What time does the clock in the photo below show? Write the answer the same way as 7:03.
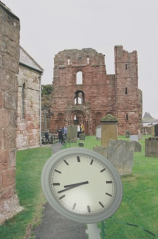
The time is 8:42
